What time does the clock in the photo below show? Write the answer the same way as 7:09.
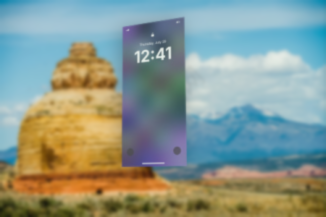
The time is 12:41
